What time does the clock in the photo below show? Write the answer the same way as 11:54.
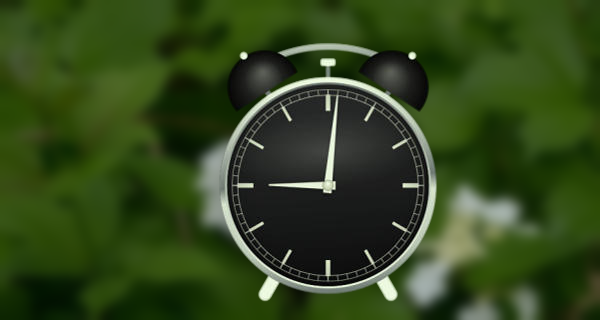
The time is 9:01
